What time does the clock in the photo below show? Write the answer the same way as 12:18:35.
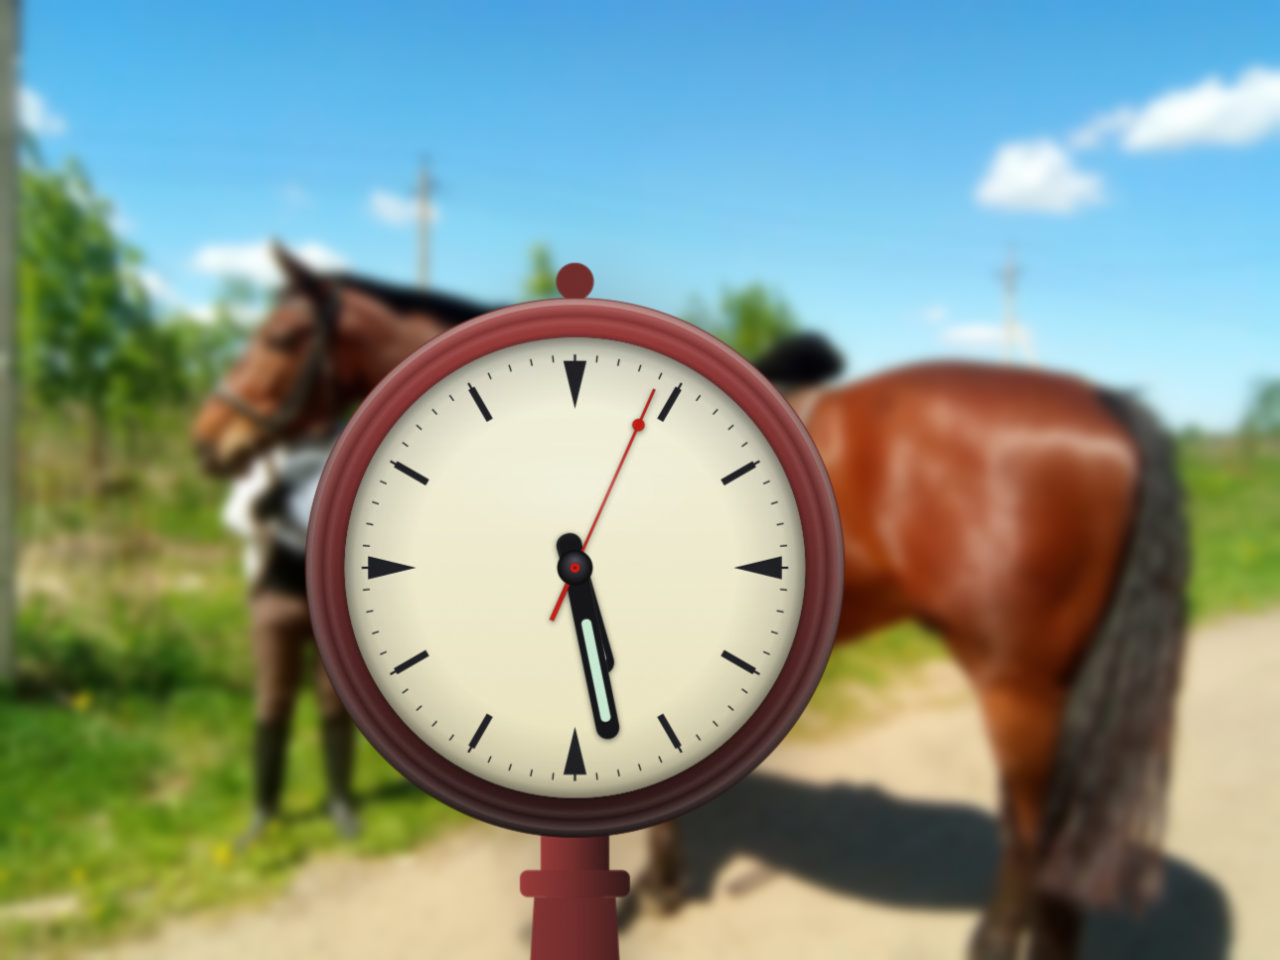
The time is 5:28:04
